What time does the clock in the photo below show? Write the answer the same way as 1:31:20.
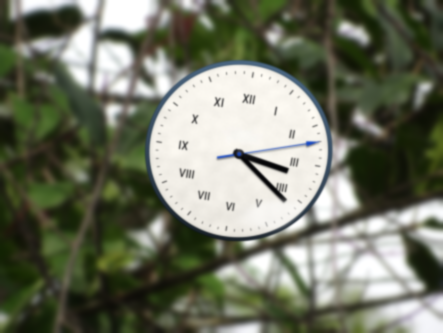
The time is 3:21:12
